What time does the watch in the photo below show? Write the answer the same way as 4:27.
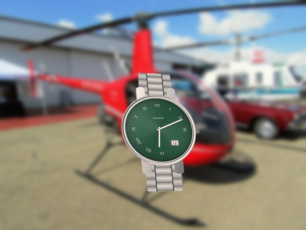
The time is 6:11
